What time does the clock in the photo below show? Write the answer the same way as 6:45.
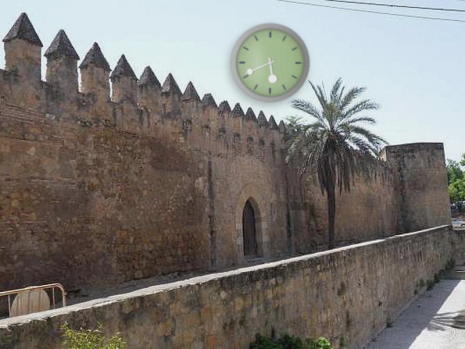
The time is 5:41
